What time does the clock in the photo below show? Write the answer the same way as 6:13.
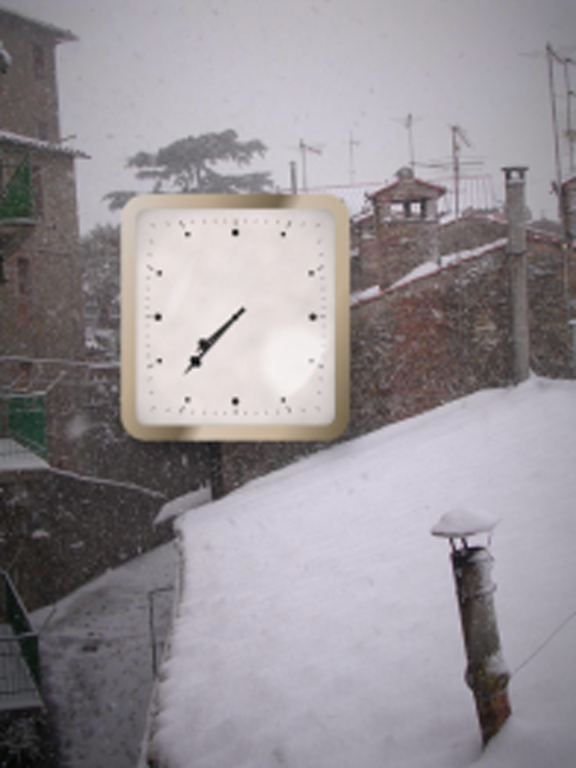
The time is 7:37
